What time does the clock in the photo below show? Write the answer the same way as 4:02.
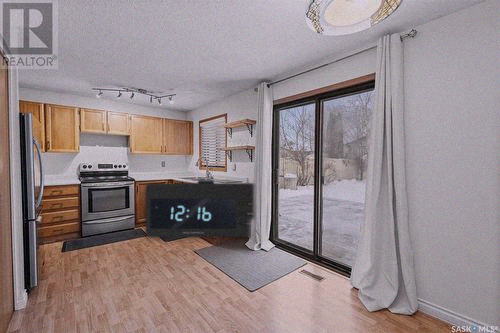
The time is 12:16
